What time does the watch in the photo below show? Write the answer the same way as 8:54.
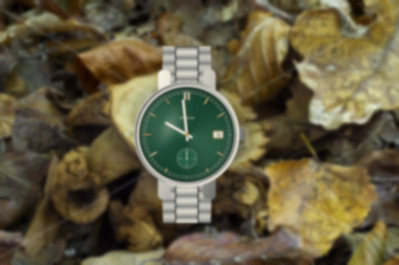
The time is 9:59
